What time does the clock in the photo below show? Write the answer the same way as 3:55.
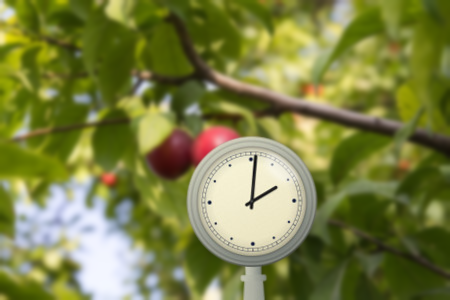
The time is 2:01
